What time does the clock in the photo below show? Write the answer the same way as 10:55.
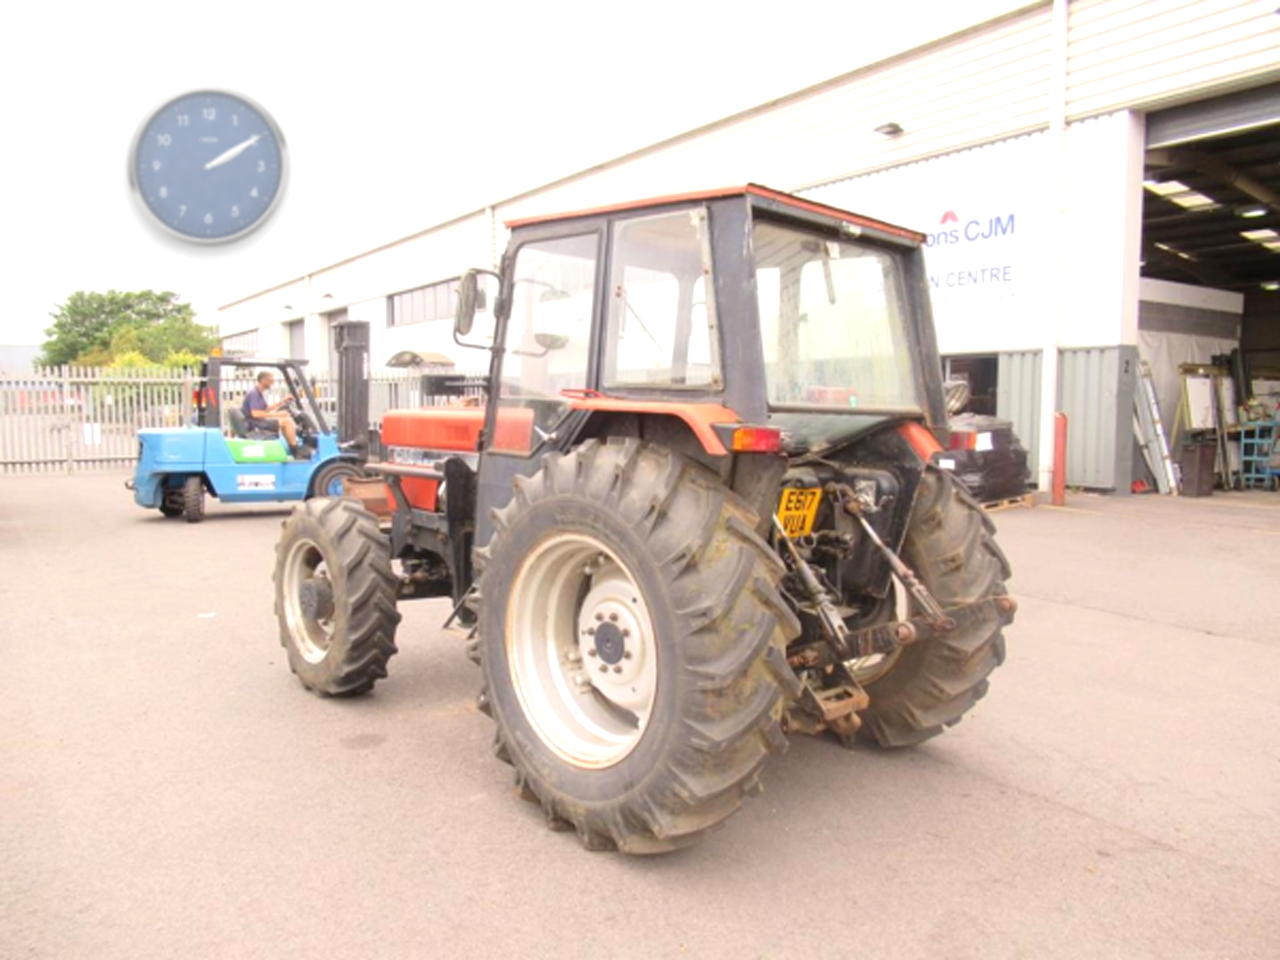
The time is 2:10
